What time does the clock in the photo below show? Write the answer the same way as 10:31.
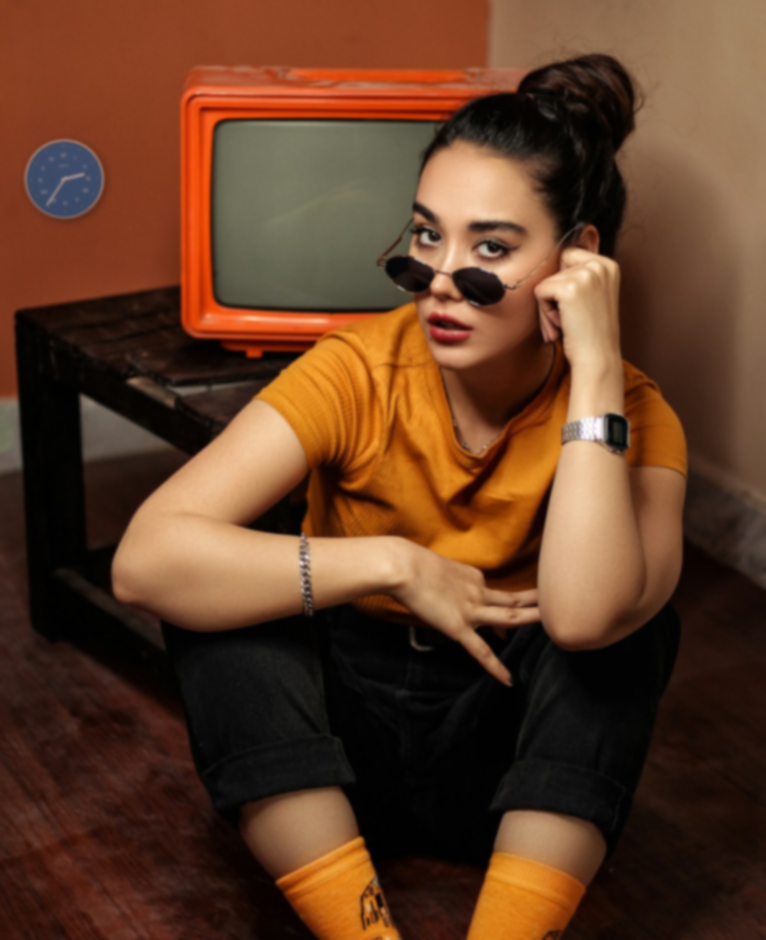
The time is 2:36
